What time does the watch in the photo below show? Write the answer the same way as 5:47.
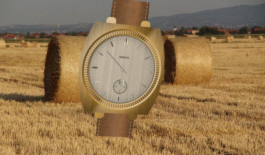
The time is 5:52
